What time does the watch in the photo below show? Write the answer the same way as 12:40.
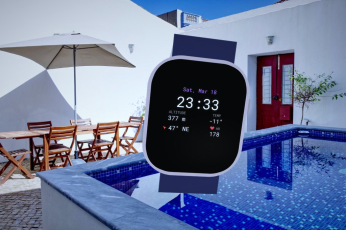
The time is 23:33
